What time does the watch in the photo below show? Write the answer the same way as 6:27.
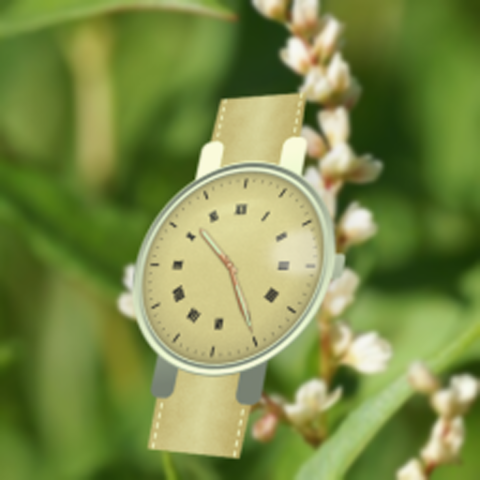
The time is 10:25
